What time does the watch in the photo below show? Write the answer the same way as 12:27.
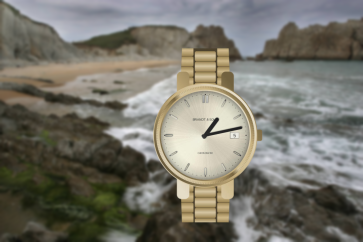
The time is 1:13
